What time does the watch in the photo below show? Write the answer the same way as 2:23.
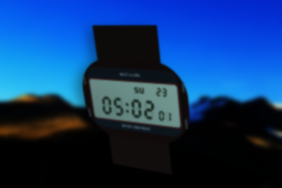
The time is 5:02
